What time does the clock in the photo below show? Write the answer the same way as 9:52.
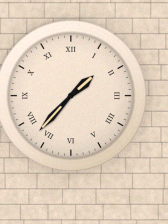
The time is 1:37
